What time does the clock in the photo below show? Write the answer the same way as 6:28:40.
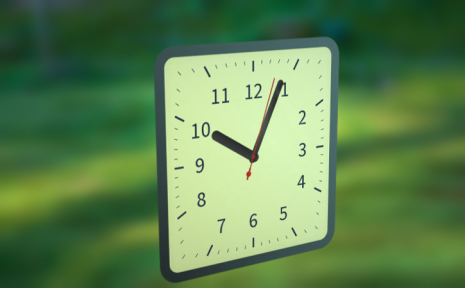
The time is 10:04:03
